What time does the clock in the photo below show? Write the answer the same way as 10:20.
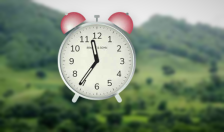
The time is 11:36
